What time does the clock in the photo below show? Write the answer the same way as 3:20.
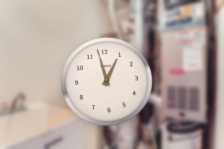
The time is 12:58
